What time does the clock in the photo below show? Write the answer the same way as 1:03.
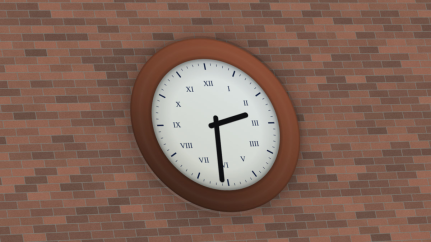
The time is 2:31
